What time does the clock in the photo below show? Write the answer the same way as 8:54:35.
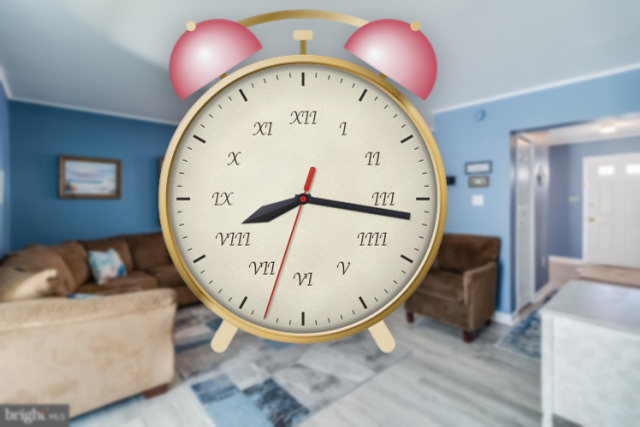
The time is 8:16:33
